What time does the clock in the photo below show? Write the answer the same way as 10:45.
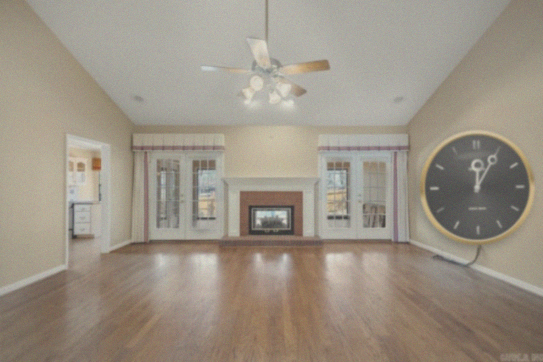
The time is 12:05
